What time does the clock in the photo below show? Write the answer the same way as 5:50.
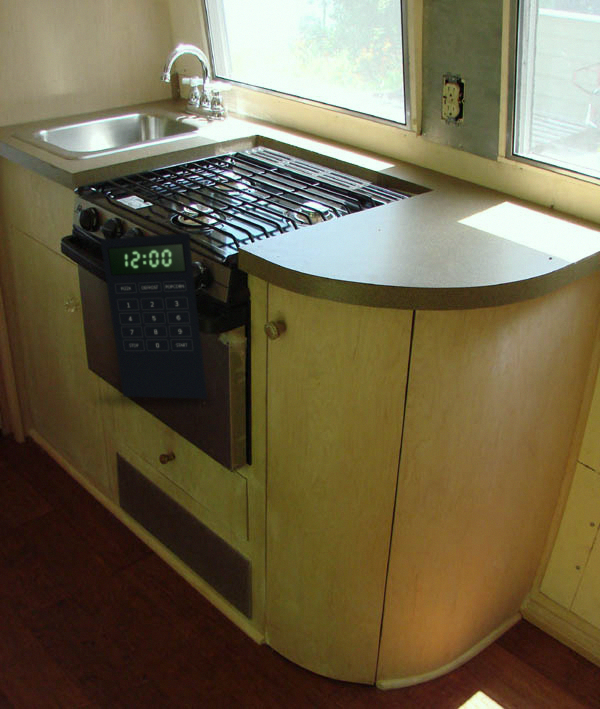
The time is 12:00
